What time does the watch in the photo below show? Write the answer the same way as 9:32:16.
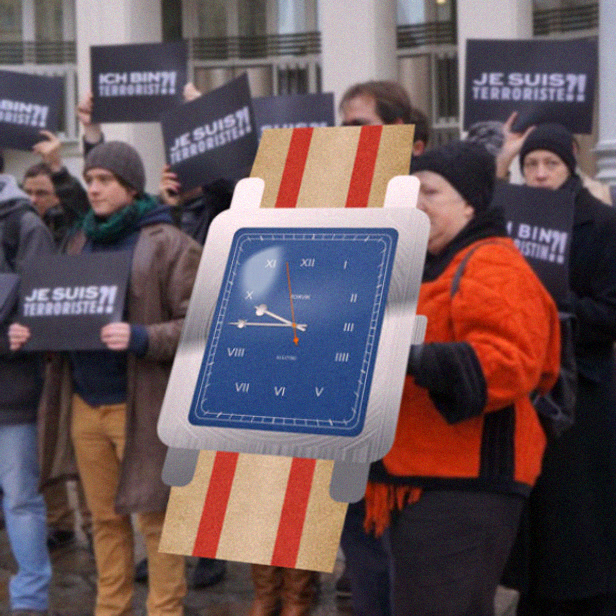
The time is 9:44:57
